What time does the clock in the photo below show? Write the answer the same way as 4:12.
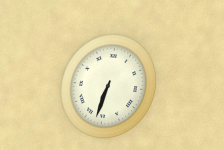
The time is 6:32
